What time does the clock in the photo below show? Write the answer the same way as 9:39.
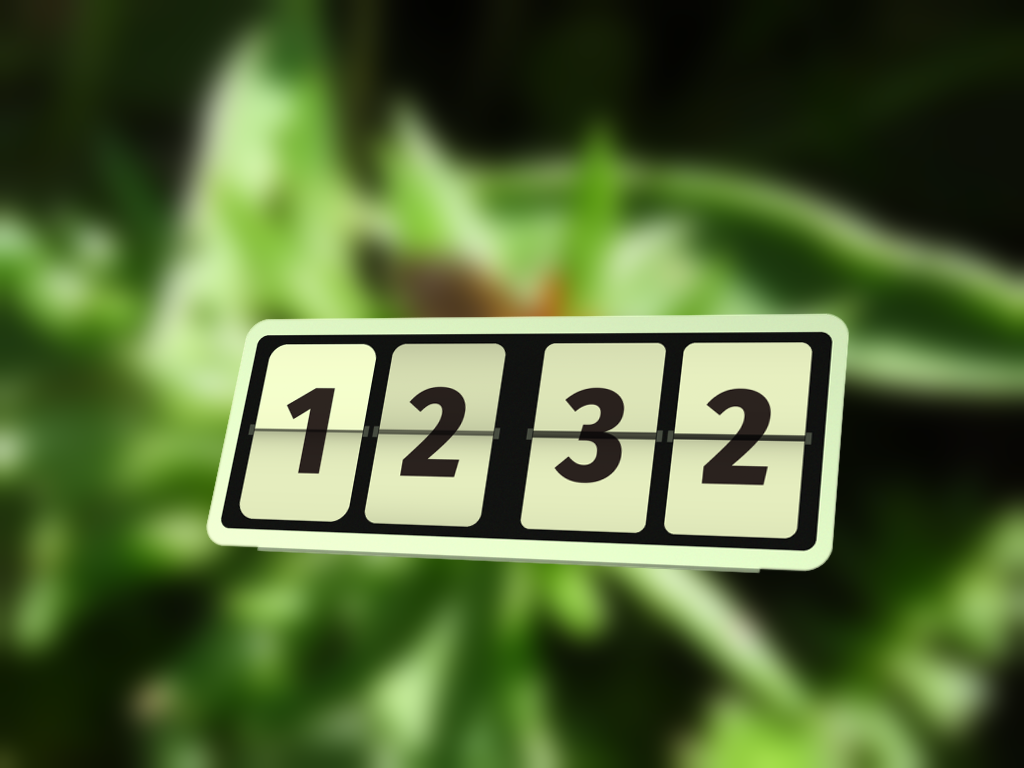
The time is 12:32
